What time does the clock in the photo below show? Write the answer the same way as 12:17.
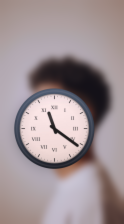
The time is 11:21
